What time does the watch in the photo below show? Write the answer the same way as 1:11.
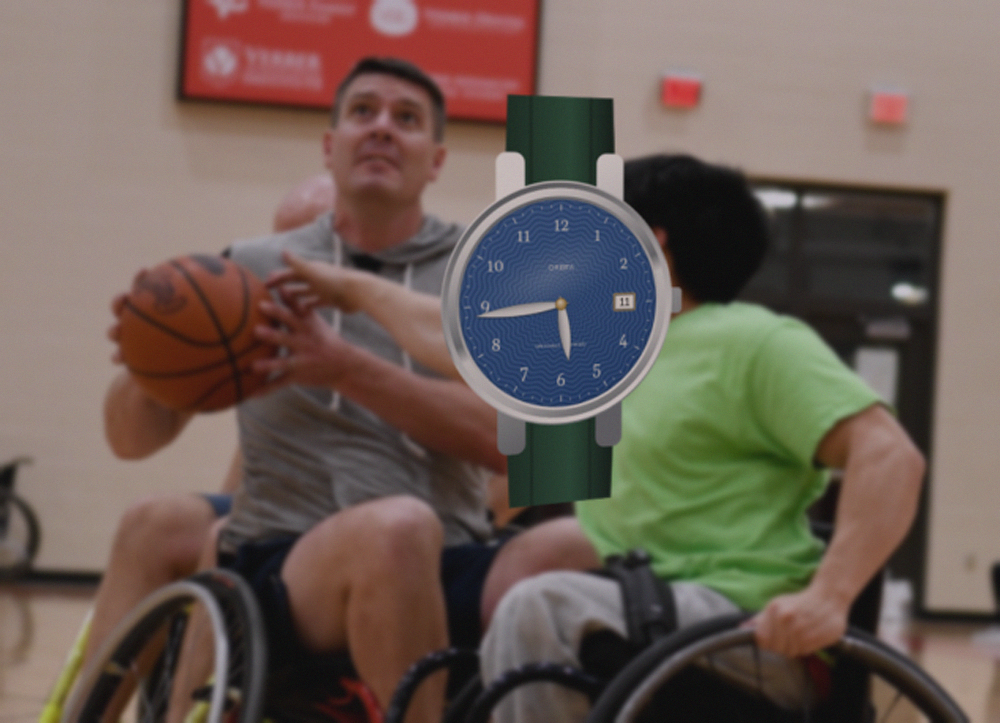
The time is 5:44
